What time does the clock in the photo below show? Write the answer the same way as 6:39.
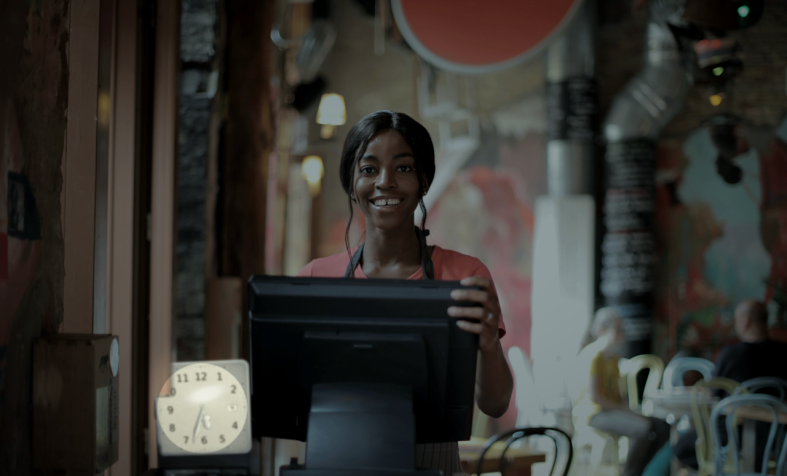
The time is 5:33
